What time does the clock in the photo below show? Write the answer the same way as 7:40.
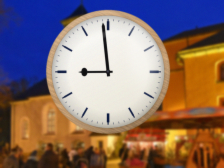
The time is 8:59
